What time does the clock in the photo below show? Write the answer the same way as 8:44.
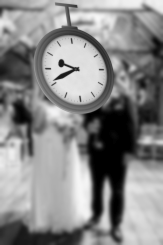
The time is 9:41
